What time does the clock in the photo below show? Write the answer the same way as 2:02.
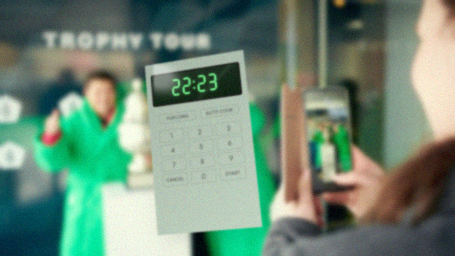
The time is 22:23
